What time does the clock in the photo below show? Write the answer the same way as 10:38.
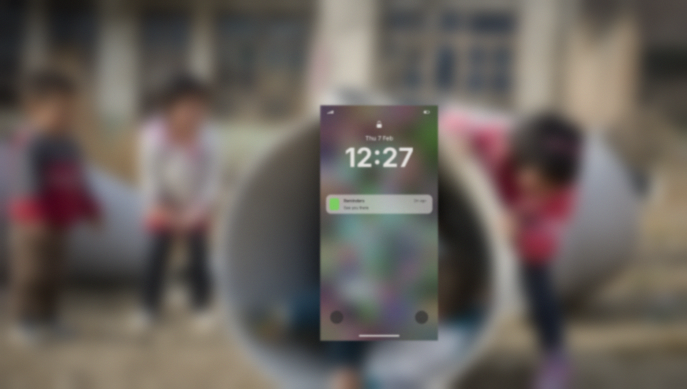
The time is 12:27
